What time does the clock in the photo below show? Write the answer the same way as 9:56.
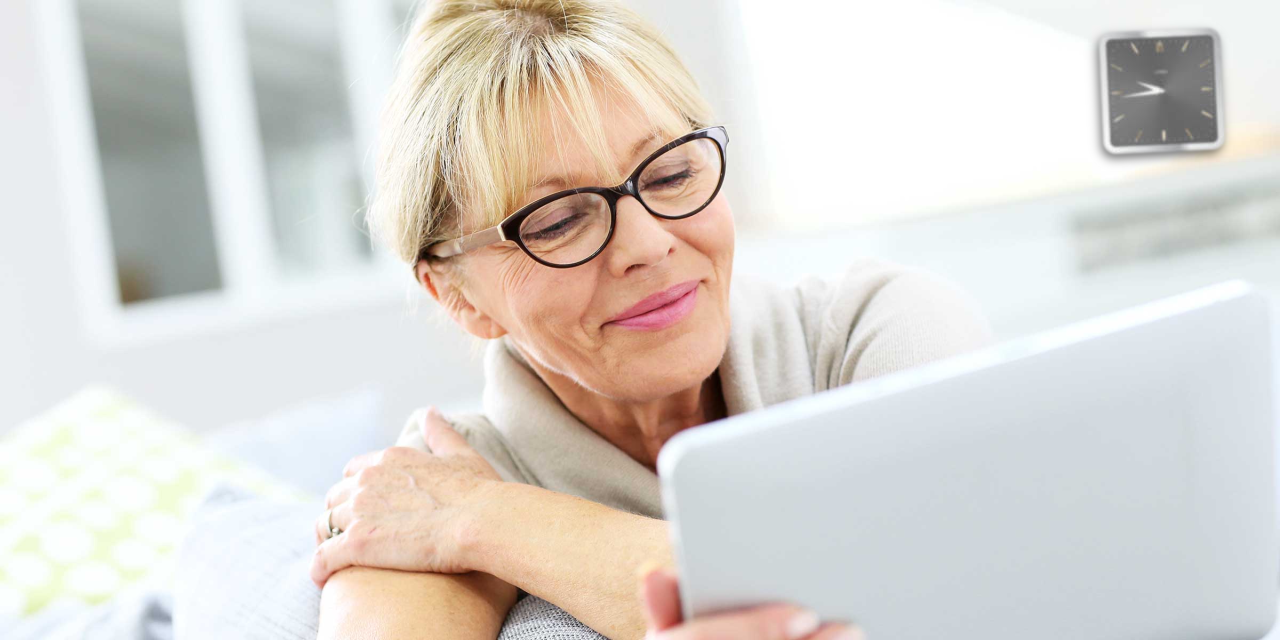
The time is 9:44
